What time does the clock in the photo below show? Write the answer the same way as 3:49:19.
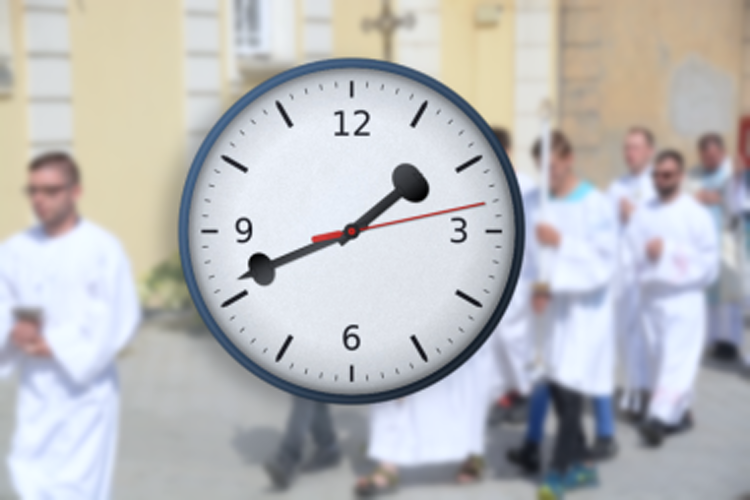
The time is 1:41:13
